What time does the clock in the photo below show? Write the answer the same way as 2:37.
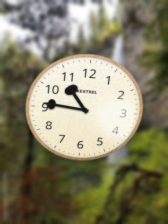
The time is 10:46
